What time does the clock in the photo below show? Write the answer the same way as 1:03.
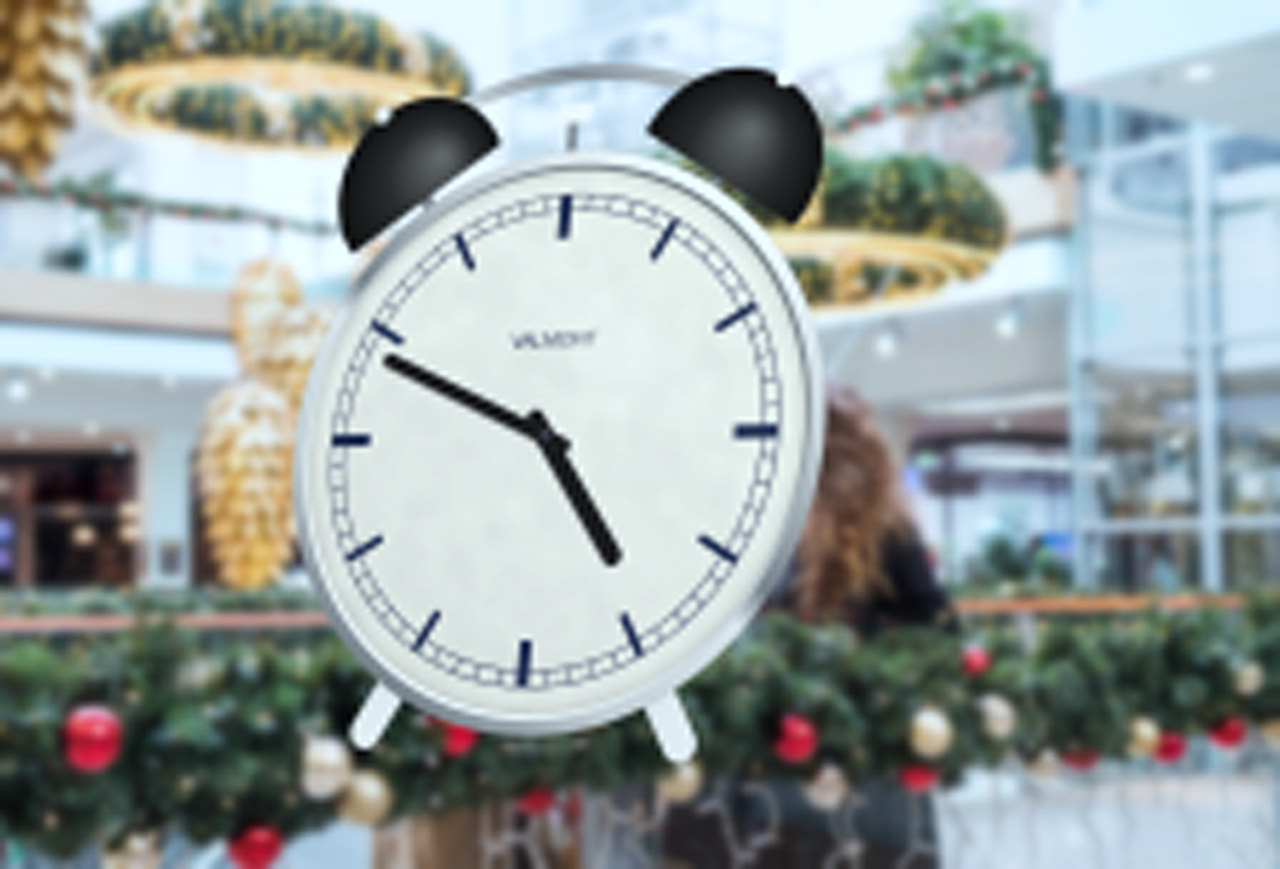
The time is 4:49
